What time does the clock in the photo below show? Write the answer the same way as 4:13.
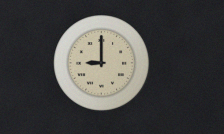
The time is 9:00
